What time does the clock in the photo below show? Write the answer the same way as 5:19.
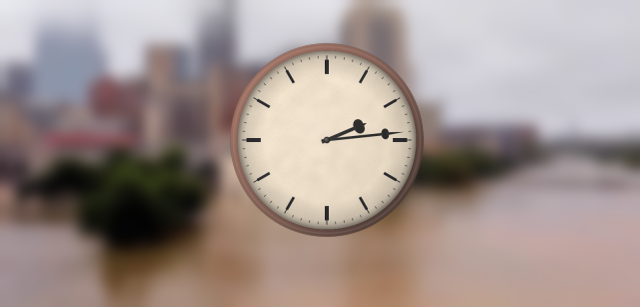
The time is 2:14
